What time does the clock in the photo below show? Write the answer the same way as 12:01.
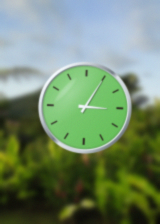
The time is 3:05
